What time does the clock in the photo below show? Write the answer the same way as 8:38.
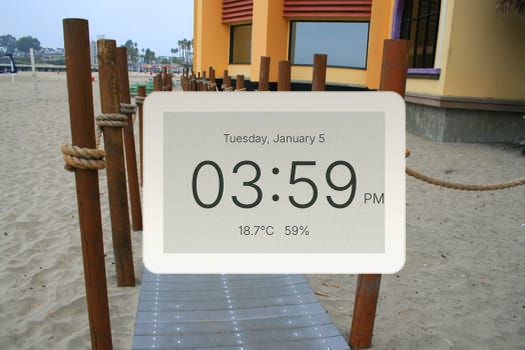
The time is 3:59
